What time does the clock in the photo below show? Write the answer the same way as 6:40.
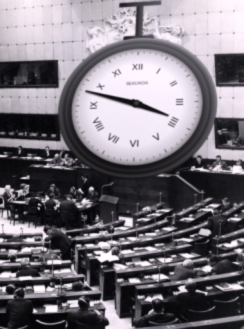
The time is 3:48
